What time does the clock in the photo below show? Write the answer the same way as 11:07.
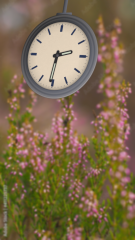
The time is 2:31
